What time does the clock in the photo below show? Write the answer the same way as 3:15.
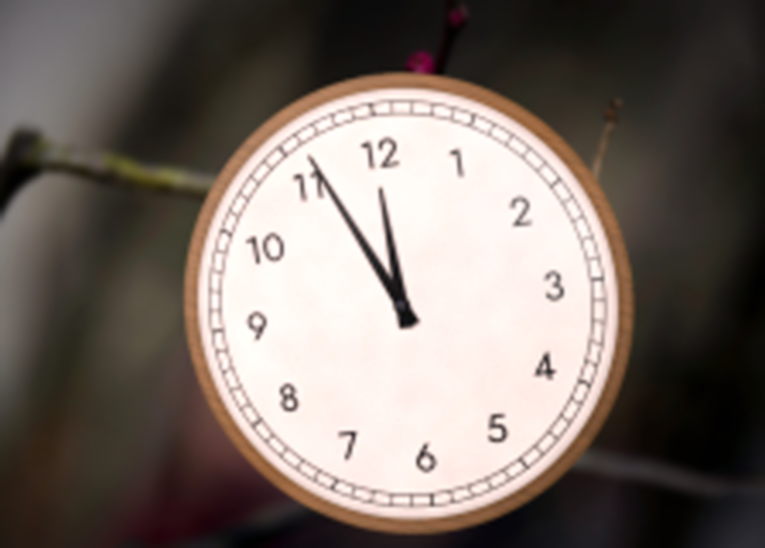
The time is 11:56
